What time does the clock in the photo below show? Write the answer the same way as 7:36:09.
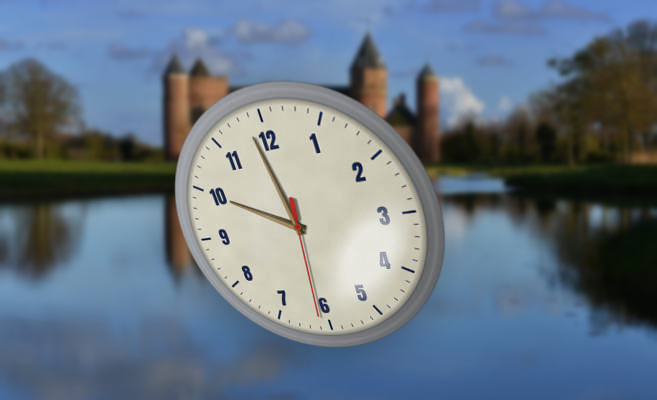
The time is 9:58:31
